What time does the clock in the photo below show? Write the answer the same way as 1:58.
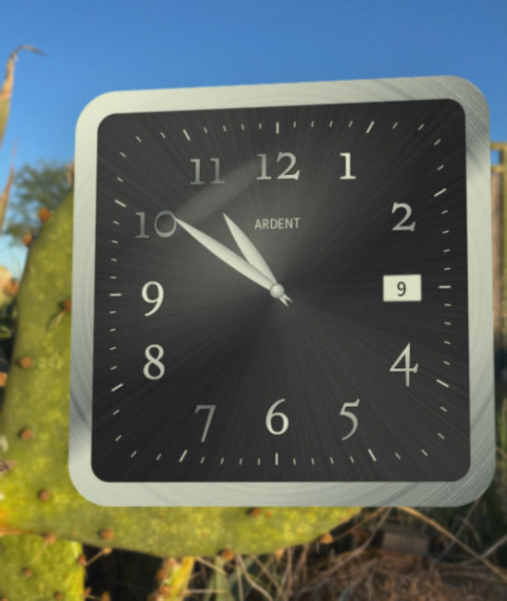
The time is 10:51
